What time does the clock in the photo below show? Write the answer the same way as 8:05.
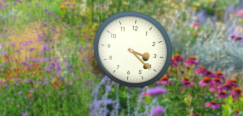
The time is 3:21
